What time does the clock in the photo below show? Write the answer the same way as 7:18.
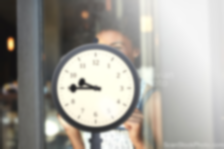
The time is 9:45
